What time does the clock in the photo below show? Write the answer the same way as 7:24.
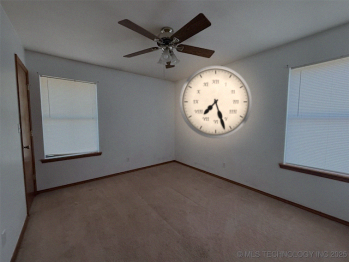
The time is 7:27
